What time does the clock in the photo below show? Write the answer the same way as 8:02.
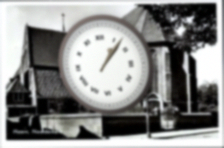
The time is 1:07
